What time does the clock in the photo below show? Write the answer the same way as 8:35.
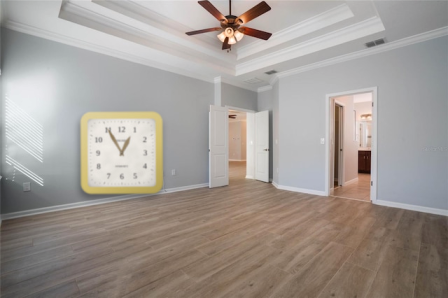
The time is 12:55
